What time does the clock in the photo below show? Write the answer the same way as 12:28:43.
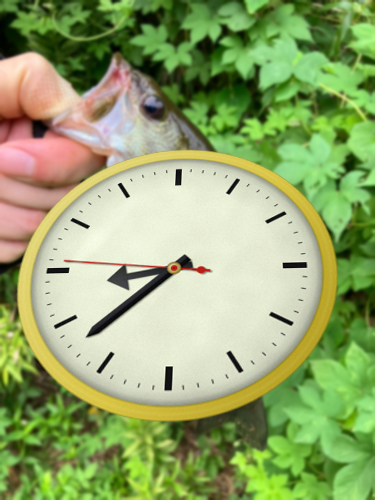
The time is 8:37:46
